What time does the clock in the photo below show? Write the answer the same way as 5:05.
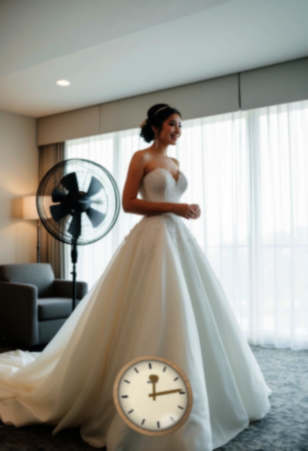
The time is 12:14
